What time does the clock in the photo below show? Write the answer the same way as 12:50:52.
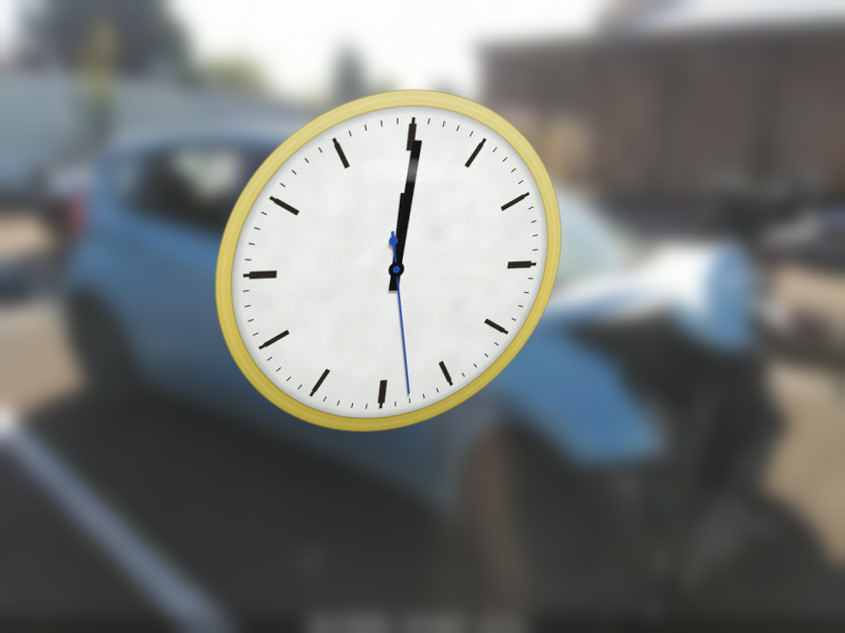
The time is 12:00:28
